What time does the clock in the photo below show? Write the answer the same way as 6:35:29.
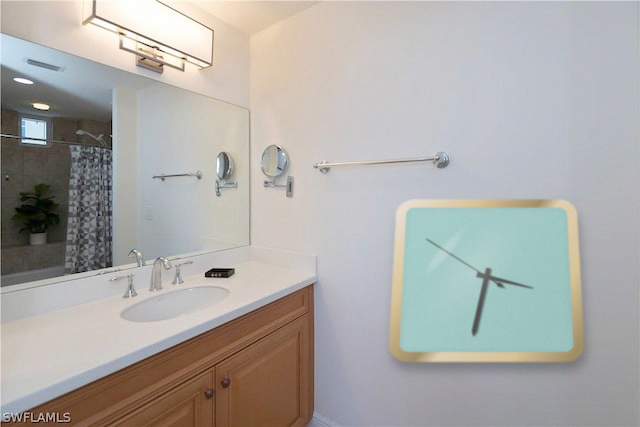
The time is 3:31:51
